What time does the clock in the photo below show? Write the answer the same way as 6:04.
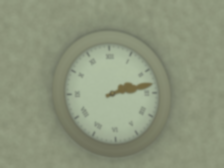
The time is 2:13
